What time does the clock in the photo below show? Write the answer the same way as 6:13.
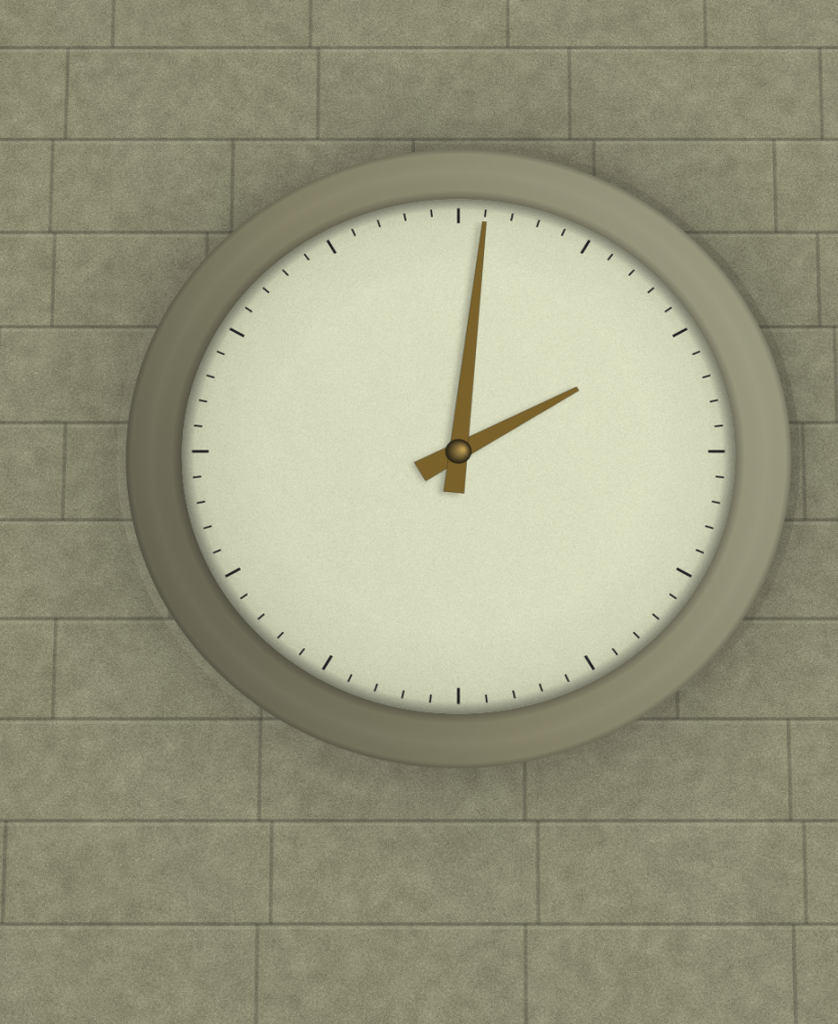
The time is 2:01
